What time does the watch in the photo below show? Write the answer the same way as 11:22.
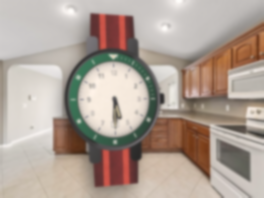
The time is 5:30
